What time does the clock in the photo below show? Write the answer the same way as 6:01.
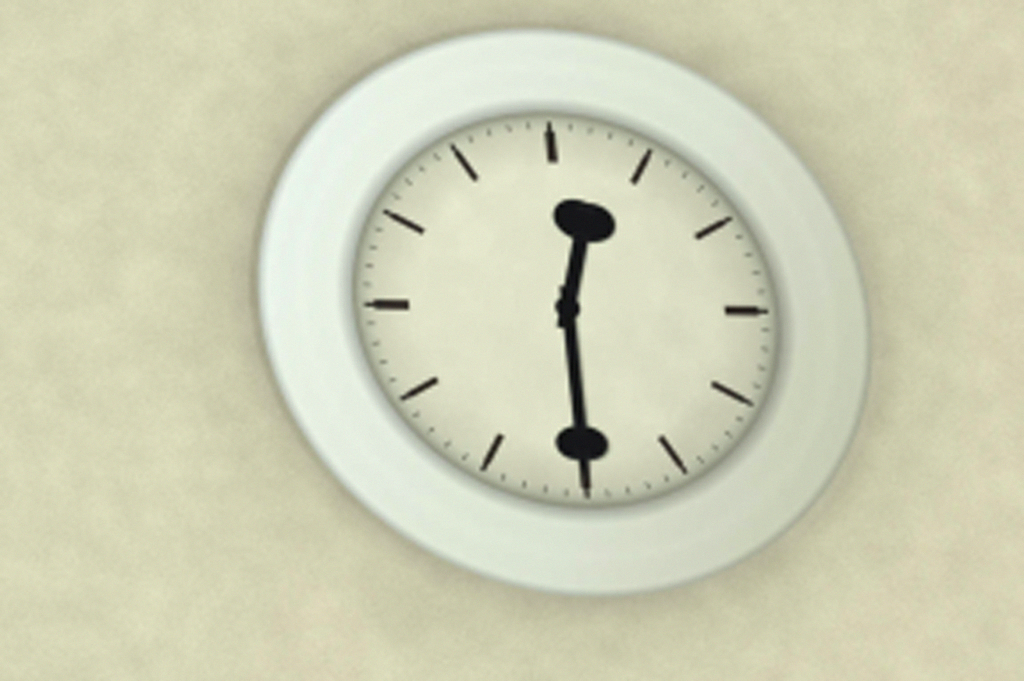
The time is 12:30
